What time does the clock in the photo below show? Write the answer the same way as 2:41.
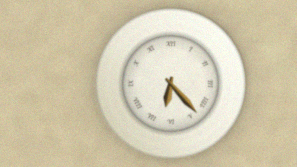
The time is 6:23
